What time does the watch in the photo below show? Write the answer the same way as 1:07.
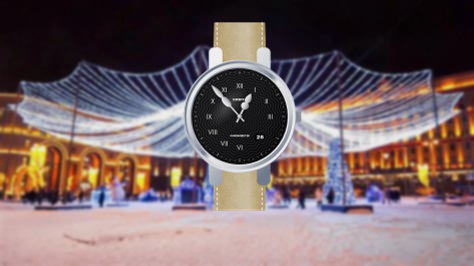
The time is 12:53
